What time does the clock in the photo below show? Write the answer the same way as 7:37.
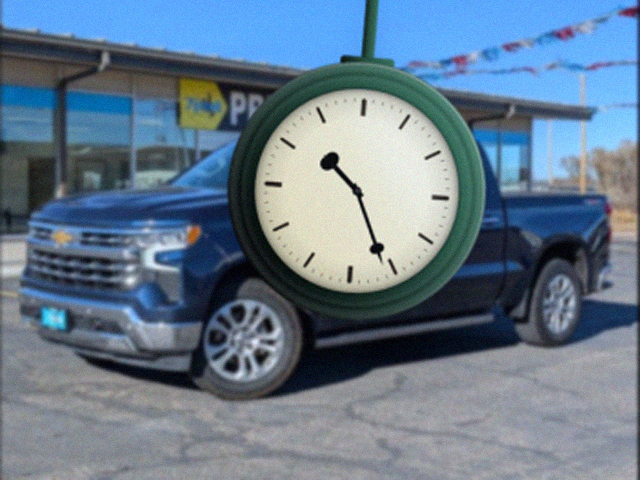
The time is 10:26
